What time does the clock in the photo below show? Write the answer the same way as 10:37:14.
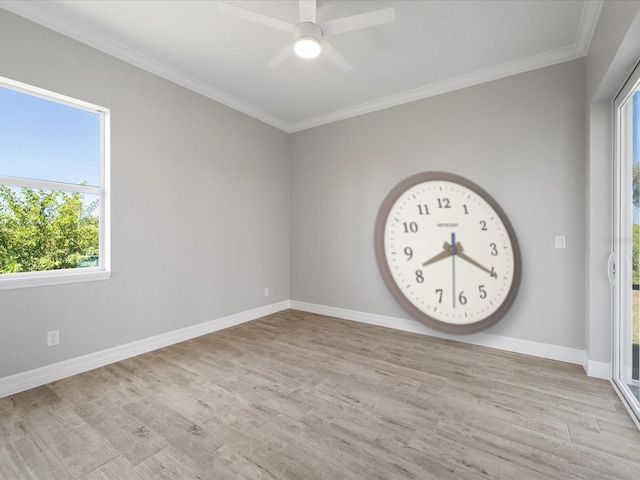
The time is 8:20:32
